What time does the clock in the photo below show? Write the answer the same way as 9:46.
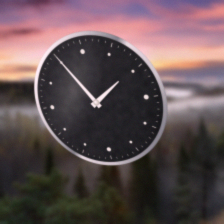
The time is 1:55
